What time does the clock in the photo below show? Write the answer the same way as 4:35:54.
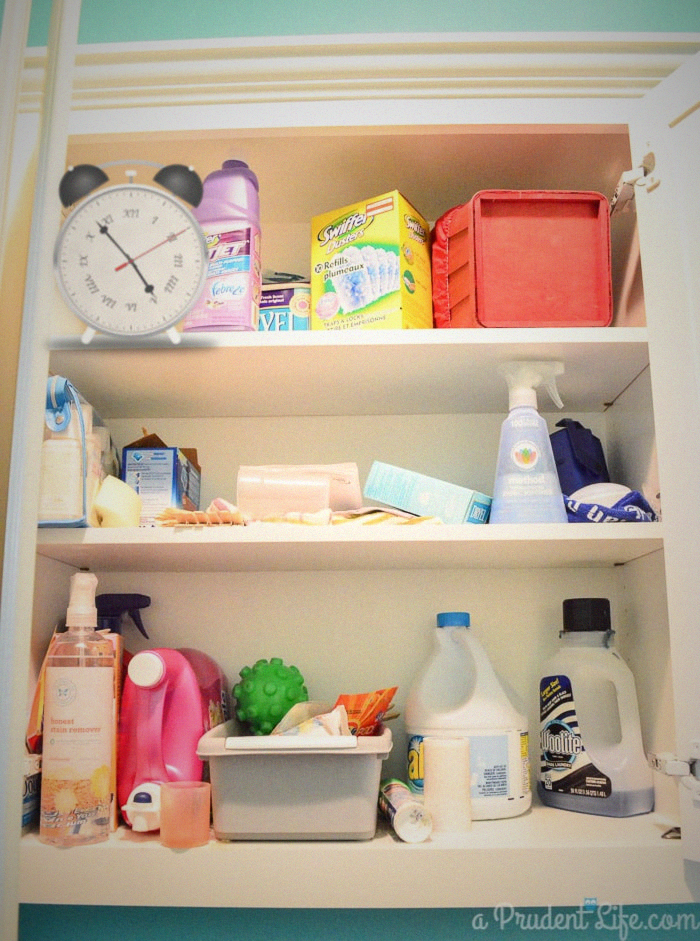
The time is 4:53:10
